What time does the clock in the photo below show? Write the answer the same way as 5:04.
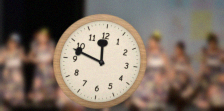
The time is 11:48
